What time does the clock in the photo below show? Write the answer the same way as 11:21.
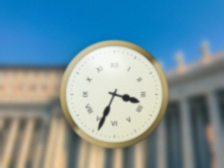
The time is 3:34
